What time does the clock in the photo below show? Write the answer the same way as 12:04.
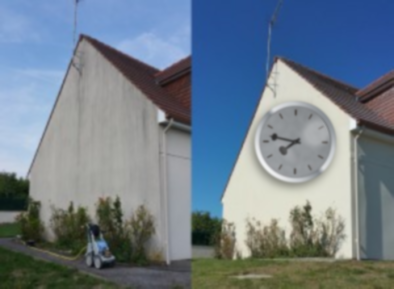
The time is 7:47
